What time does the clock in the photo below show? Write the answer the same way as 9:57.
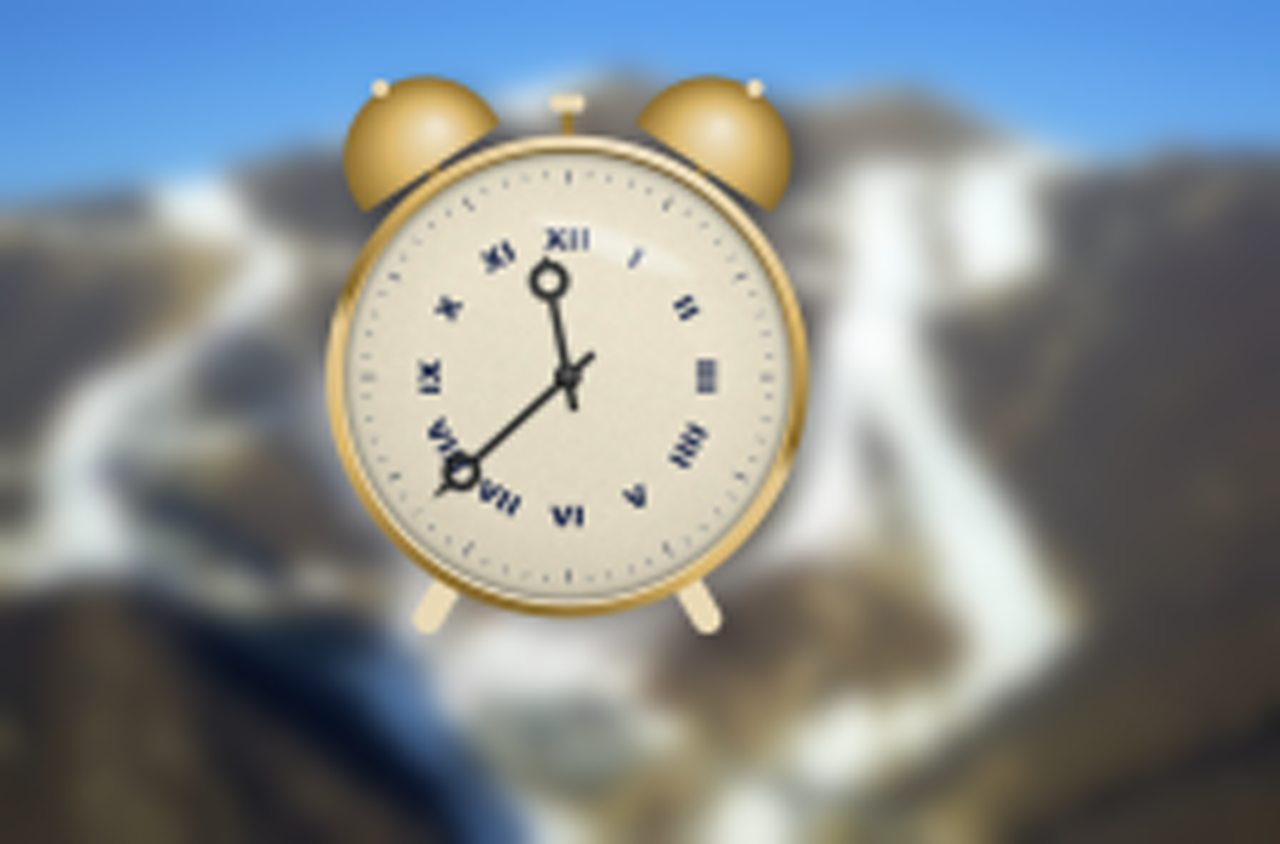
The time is 11:38
